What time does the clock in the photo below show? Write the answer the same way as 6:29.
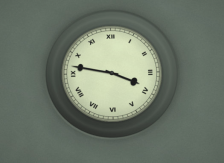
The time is 3:47
